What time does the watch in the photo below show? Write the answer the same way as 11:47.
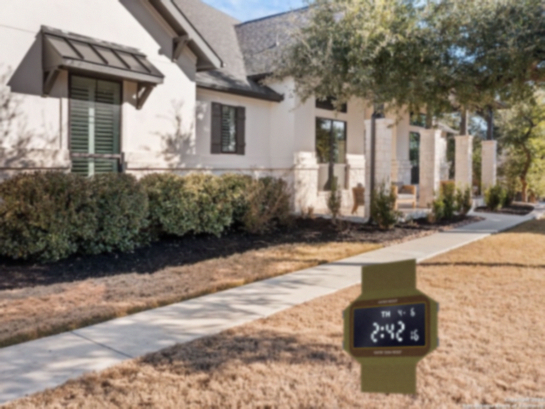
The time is 2:42
